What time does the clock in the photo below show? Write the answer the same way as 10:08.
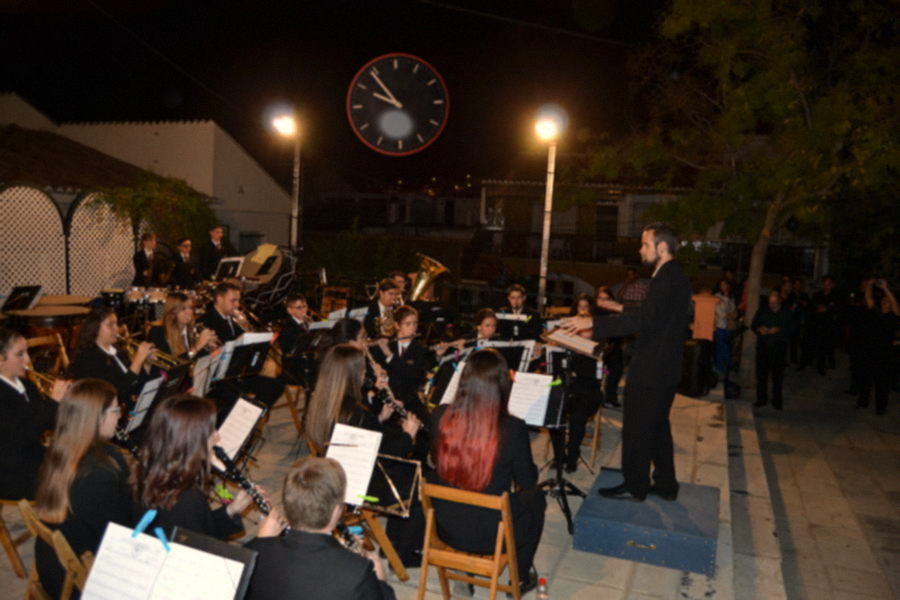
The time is 9:54
